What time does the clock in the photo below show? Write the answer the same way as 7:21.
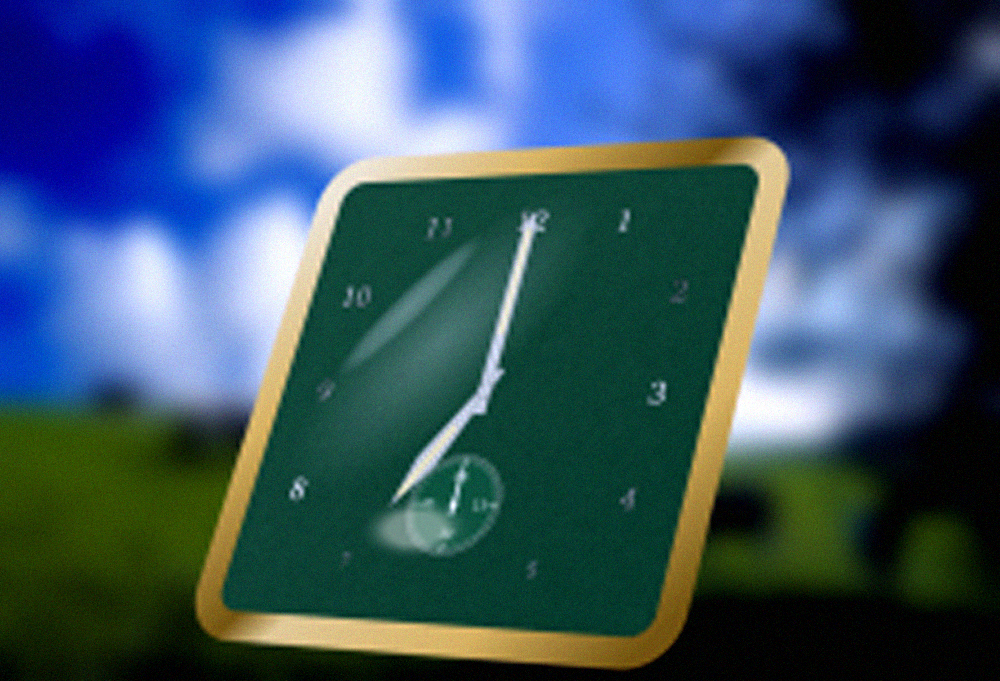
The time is 7:00
